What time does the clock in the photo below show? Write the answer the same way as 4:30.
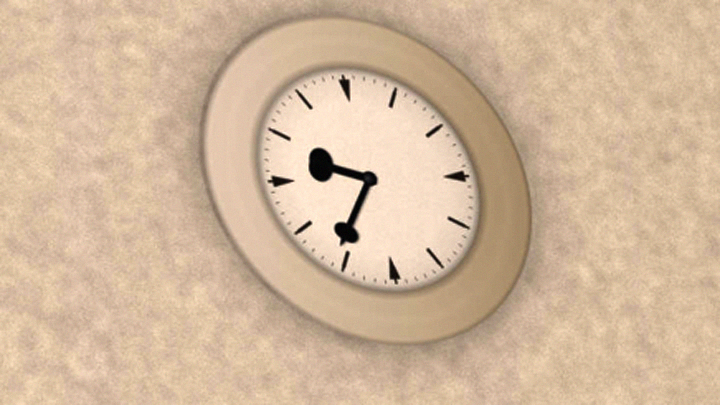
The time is 9:36
